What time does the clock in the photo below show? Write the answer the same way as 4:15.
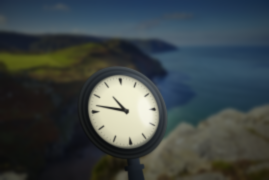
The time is 10:47
